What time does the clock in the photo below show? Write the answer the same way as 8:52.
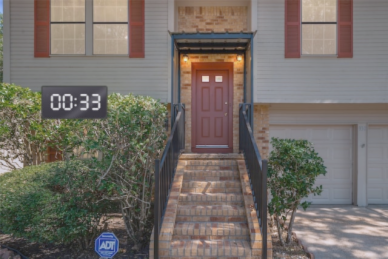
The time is 0:33
